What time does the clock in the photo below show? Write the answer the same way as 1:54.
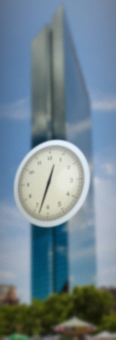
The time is 12:33
